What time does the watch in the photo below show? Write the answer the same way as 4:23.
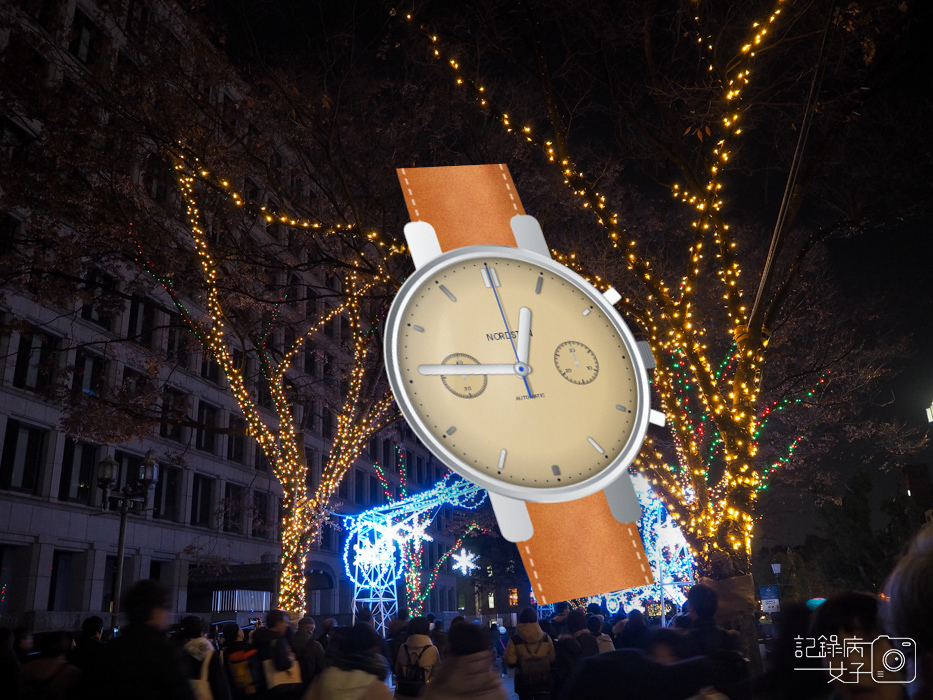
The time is 12:46
